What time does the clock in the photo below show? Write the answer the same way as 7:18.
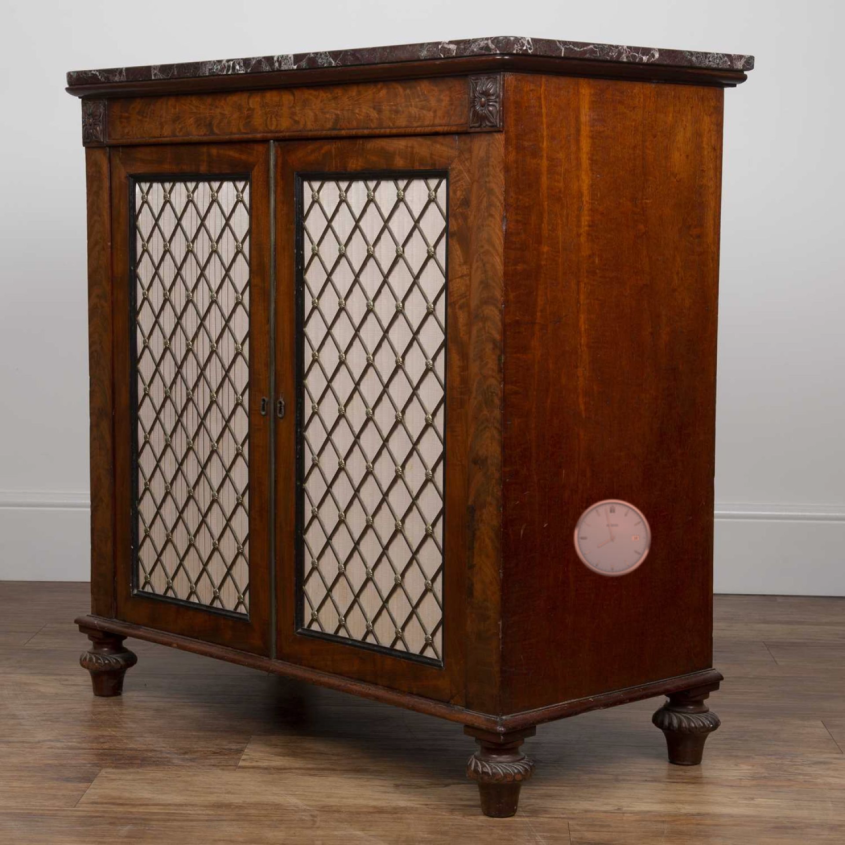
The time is 7:58
